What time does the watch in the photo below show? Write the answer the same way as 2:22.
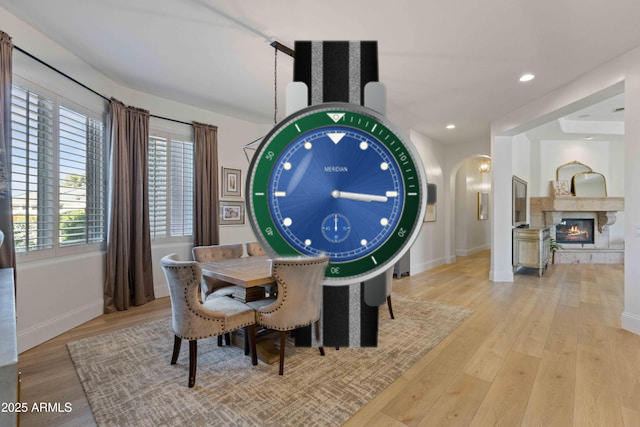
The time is 3:16
